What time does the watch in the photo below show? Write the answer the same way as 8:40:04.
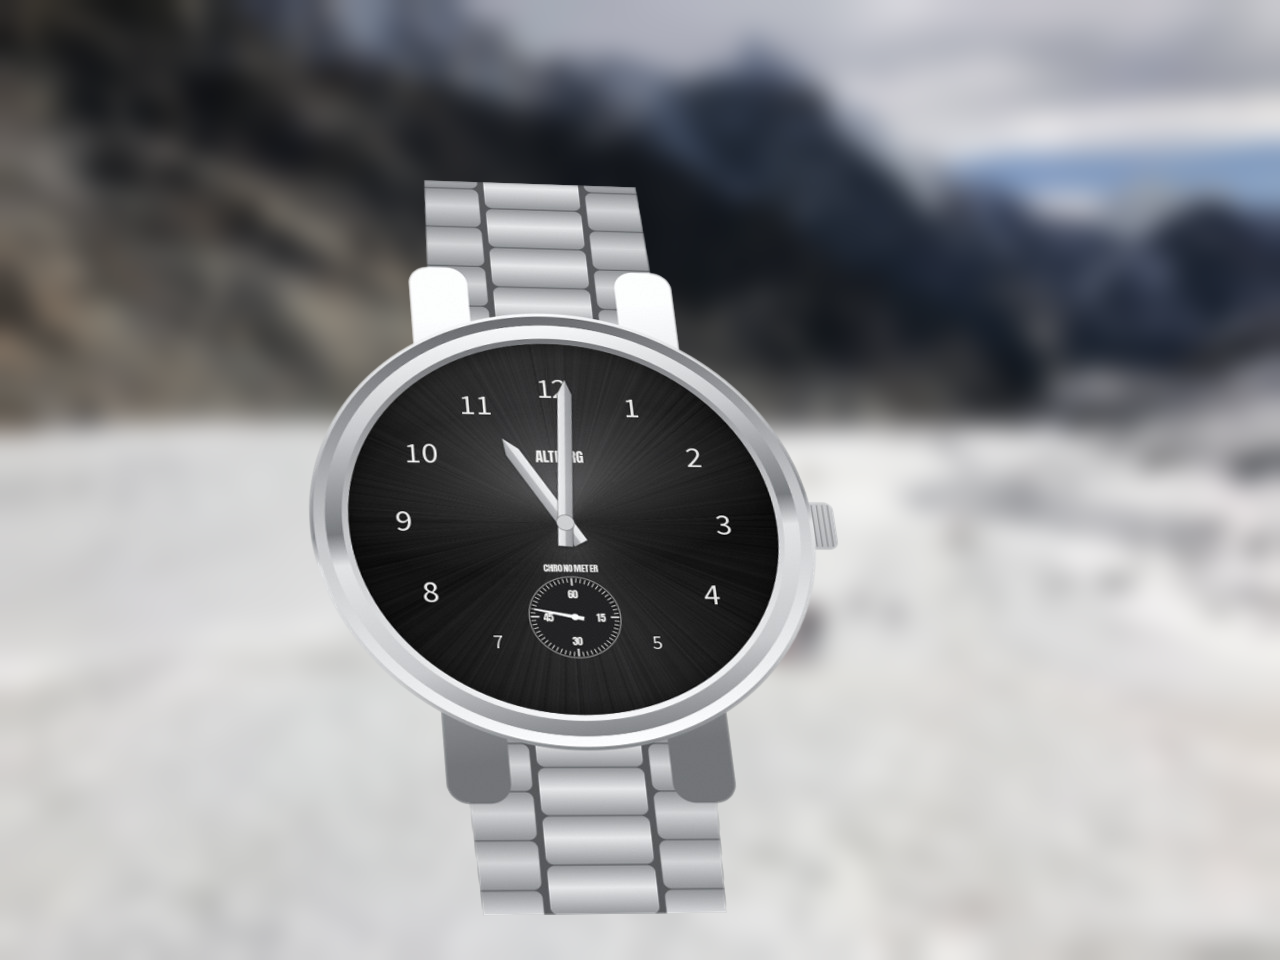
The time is 11:00:47
